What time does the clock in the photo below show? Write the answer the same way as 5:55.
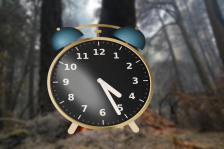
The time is 4:26
